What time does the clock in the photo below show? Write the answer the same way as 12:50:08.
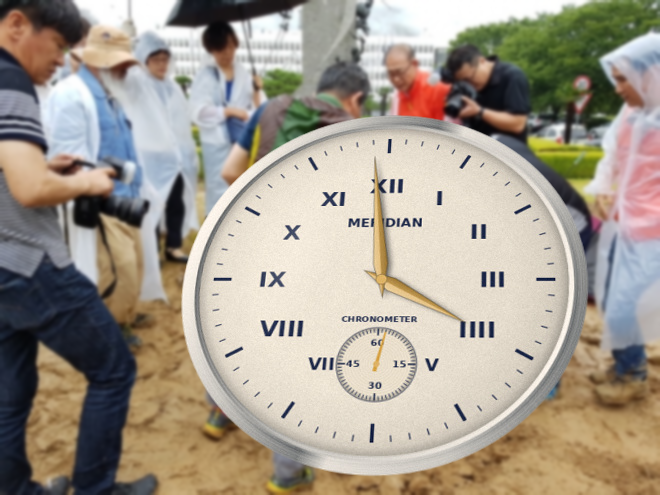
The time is 3:59:02
